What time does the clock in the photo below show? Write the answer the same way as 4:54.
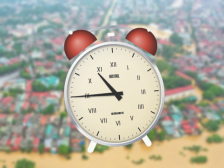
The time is 10:45
